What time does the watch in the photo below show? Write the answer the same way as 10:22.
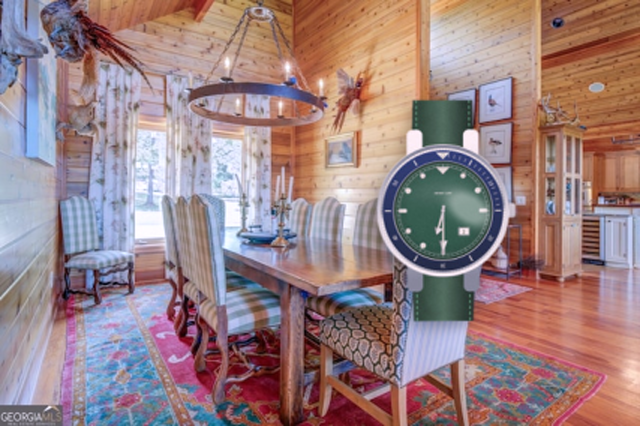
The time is 6:30
